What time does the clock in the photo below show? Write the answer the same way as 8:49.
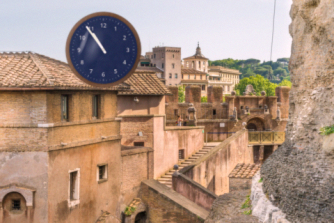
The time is 10:54
